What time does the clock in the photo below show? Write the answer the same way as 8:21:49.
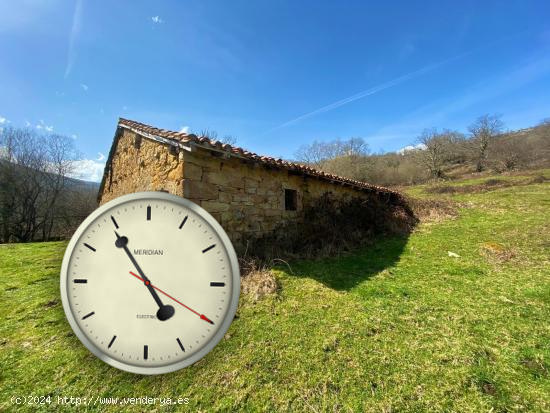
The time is 4:54:20
